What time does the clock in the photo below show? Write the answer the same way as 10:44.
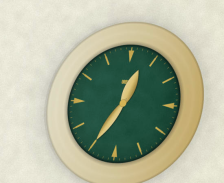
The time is 12:35
